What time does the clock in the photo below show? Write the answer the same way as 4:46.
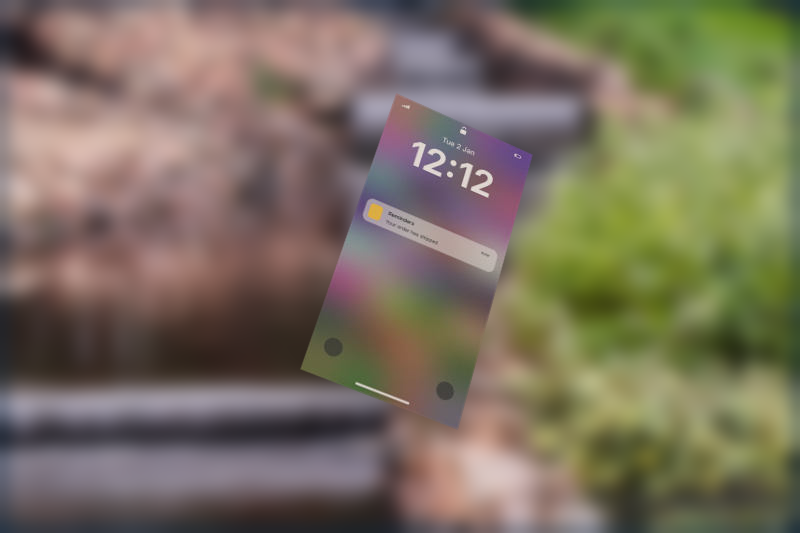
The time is 12:12
